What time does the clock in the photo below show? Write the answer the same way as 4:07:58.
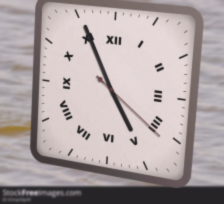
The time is 4:55:21
